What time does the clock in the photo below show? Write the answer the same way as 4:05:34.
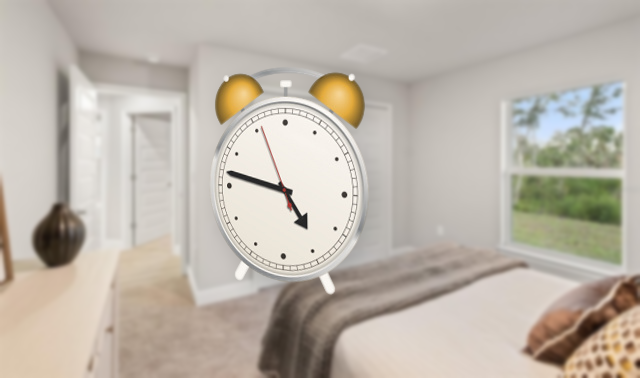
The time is 4:46:56
